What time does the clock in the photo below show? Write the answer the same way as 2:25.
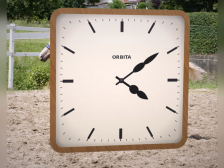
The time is 4:09
